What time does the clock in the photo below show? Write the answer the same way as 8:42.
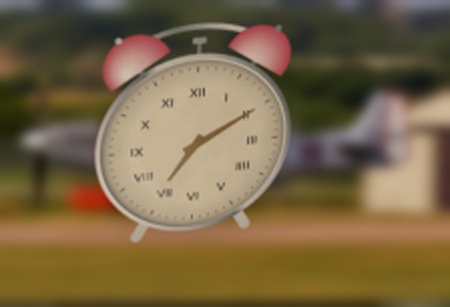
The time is 7:10
